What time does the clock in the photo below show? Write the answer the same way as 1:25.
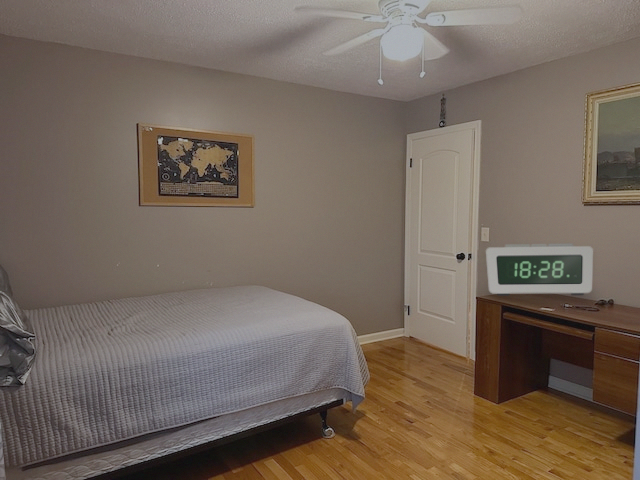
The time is 18:28
